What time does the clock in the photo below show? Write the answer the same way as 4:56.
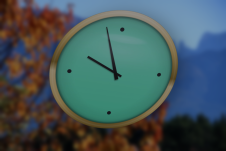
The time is 9:57
